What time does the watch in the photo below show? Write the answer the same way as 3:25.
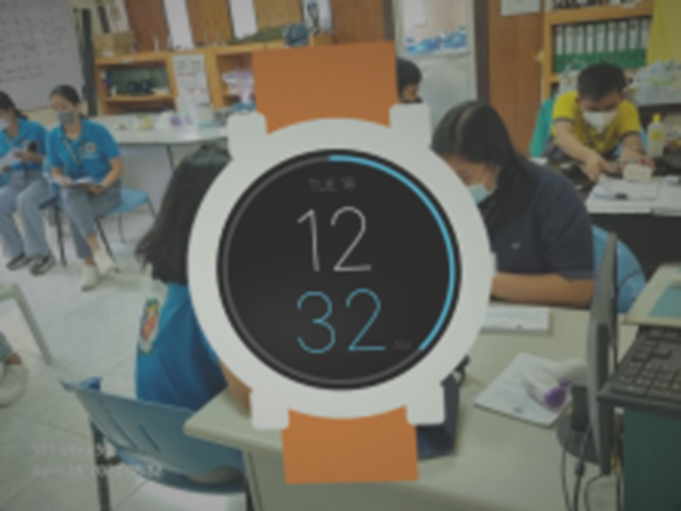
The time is 12:32
